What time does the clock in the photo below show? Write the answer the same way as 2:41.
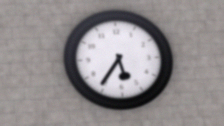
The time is 5:36
